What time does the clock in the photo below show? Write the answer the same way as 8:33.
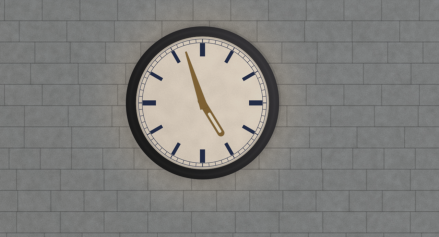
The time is 4:57
